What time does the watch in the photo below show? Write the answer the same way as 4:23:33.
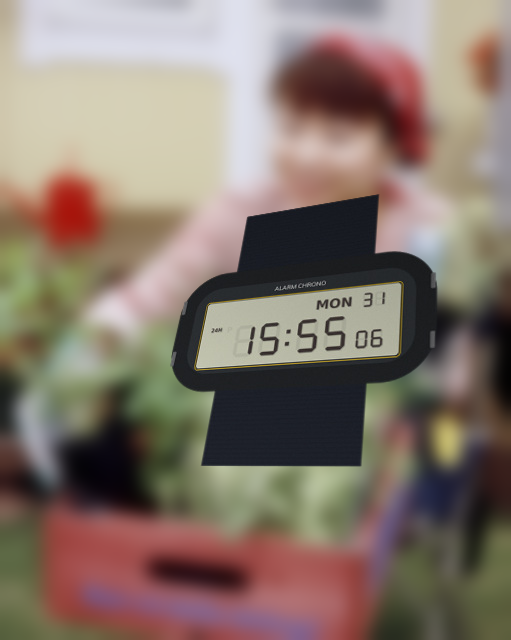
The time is 15:55:06
